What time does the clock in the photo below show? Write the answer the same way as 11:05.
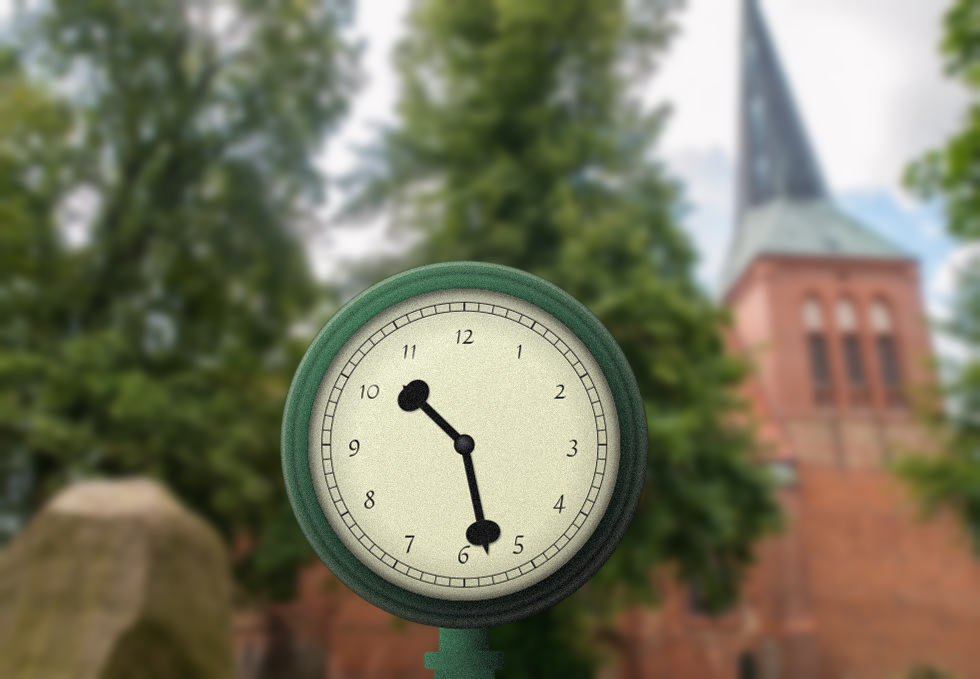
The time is 10:28
